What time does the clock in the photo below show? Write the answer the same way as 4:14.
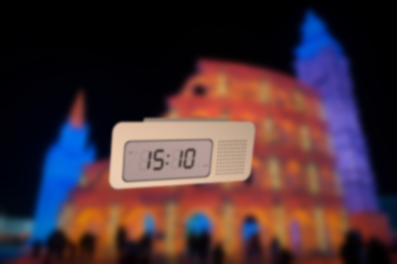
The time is 15:10
